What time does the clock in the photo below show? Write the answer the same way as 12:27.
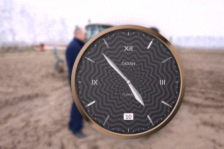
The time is 4:53
